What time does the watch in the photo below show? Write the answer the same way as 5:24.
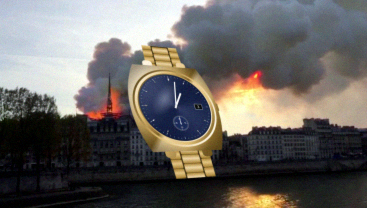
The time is 1:02
